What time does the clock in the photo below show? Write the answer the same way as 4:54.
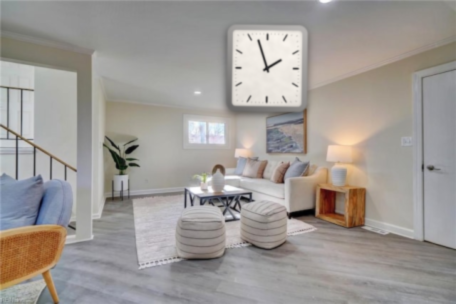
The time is 1:57
